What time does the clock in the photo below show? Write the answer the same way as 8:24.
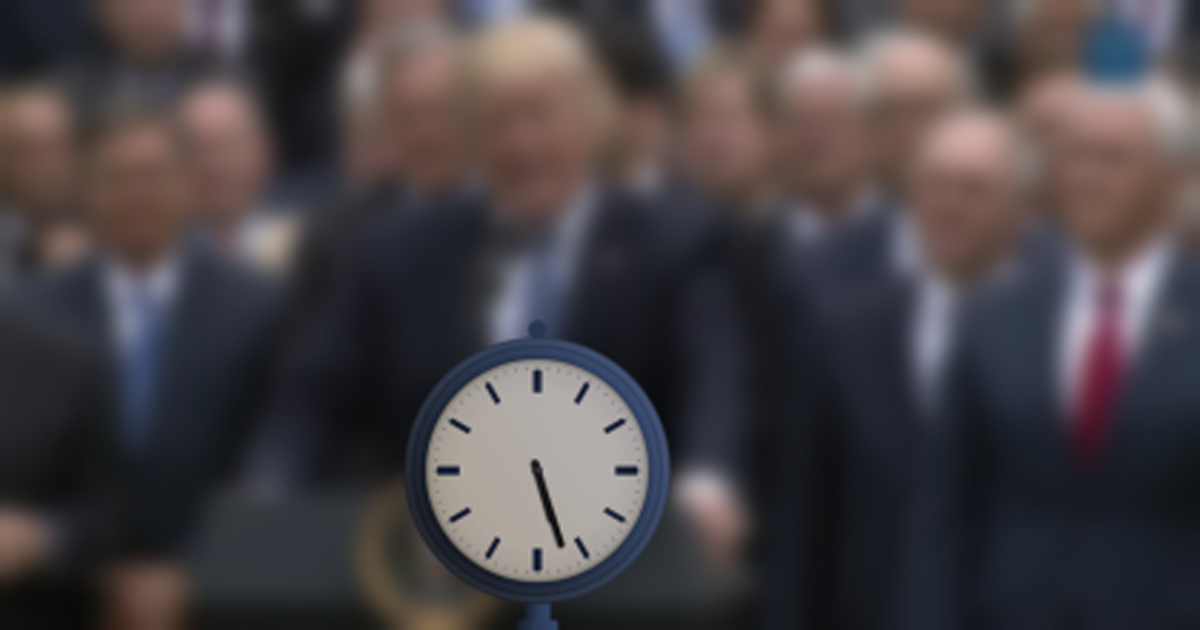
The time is 5:27
